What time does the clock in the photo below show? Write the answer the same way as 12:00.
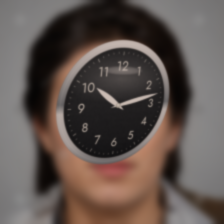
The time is 10:13
